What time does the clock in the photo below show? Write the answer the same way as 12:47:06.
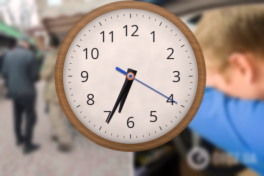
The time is 6:34:20
